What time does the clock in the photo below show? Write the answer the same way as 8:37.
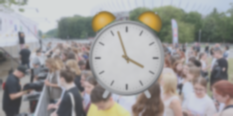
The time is 3:57
